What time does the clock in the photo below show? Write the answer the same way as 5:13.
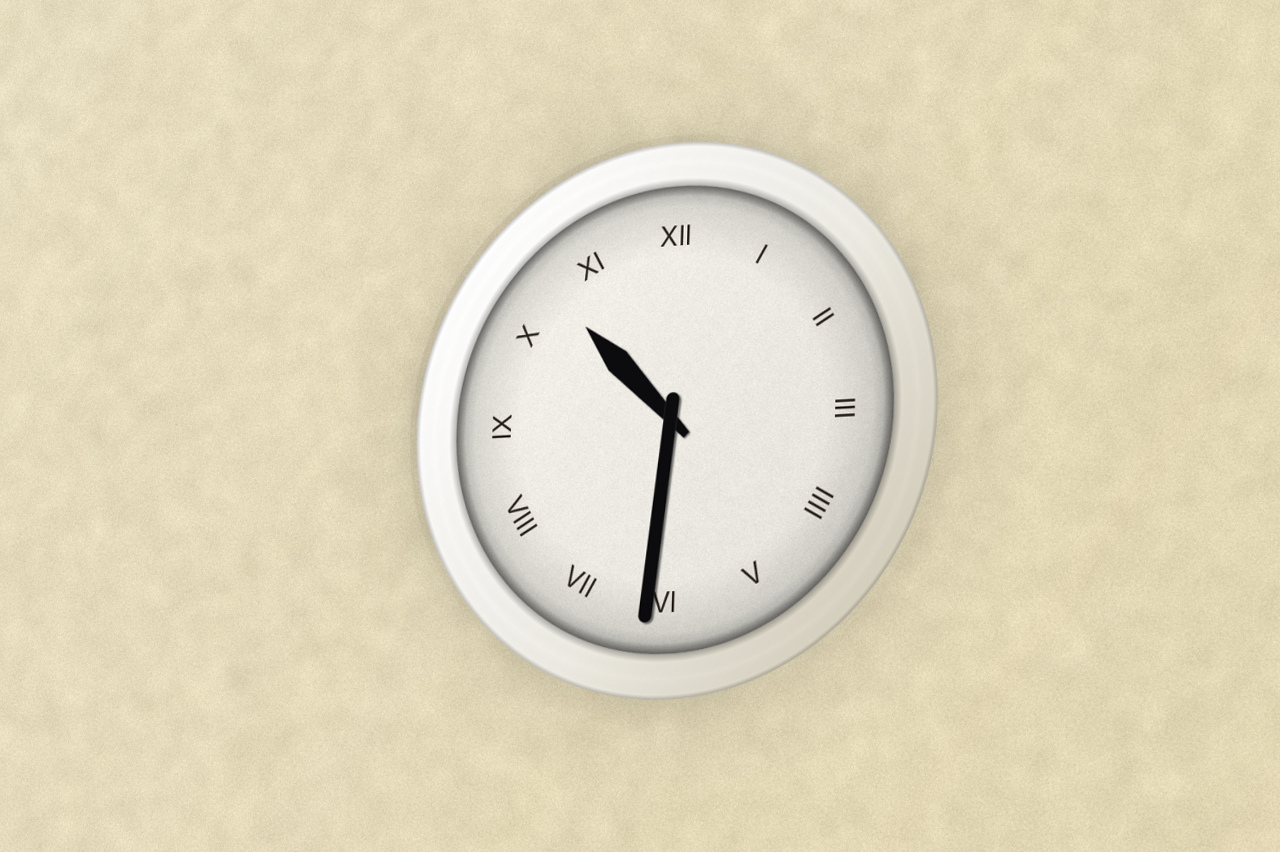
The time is 10:31
